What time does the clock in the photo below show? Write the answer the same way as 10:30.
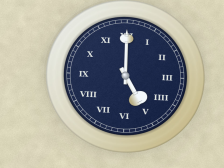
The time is 5:00
